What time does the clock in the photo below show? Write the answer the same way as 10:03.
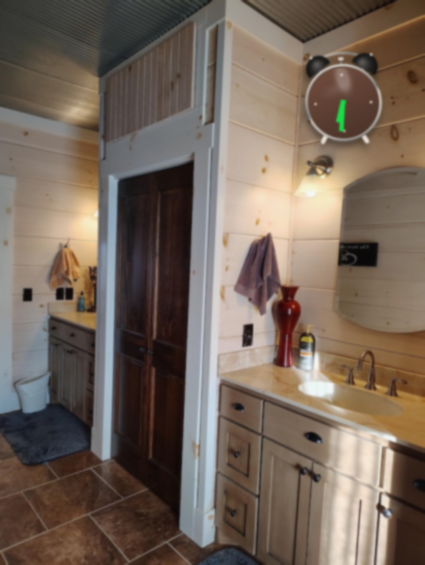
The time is 6:31
